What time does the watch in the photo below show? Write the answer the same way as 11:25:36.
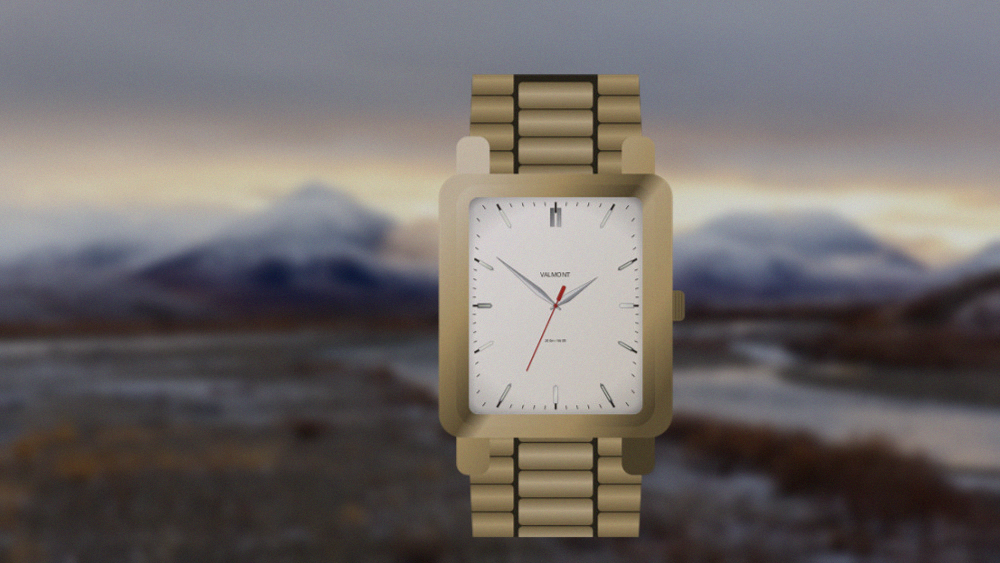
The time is 1:51:34
